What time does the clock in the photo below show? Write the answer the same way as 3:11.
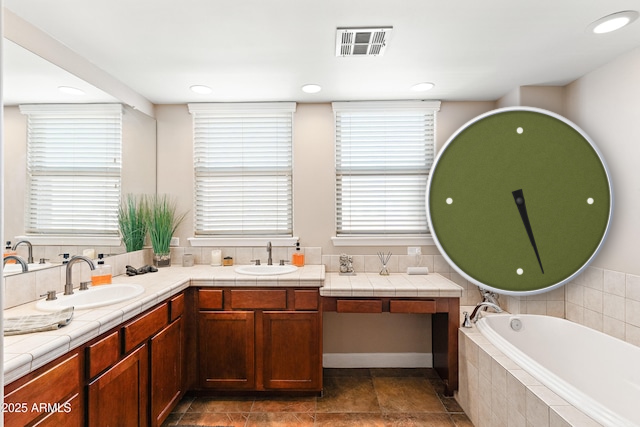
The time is 5:27
